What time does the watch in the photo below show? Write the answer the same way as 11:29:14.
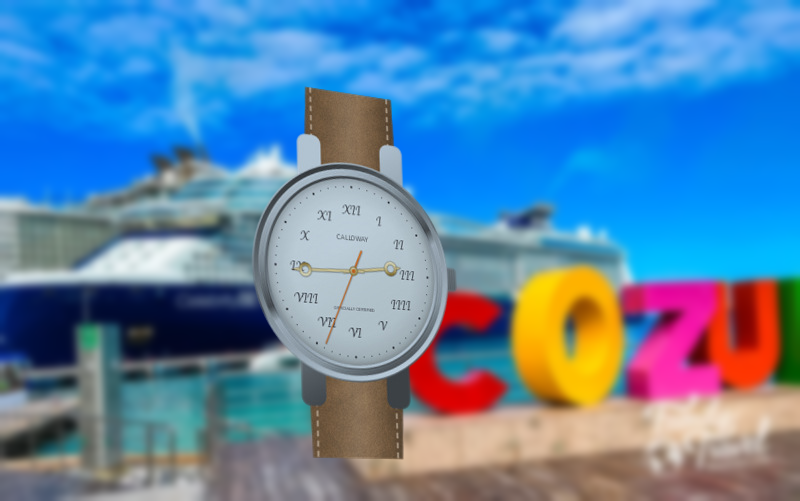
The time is 2:44:34
